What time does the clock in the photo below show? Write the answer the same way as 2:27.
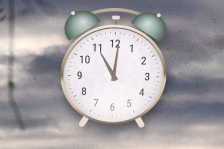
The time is 11:01
